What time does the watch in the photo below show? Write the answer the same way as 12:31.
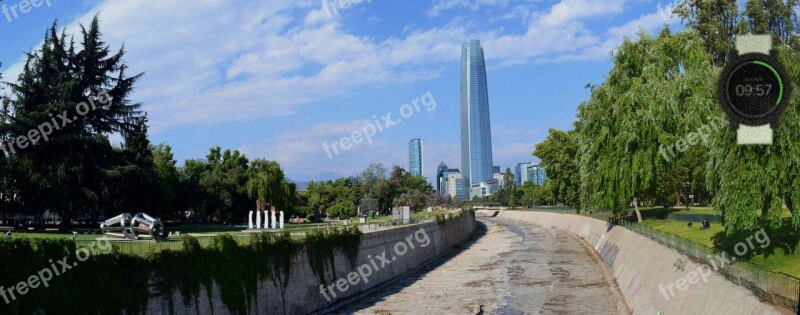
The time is 9:57
